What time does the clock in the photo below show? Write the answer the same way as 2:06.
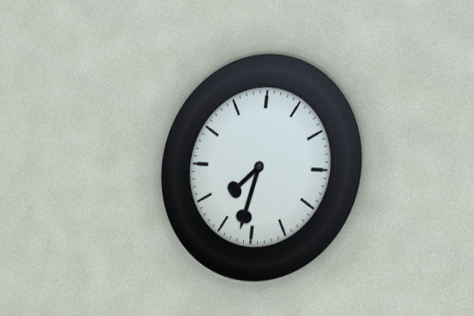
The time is 7:32
